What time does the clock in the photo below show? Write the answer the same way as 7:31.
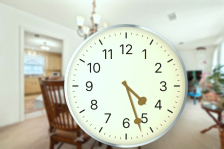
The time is 4:27
